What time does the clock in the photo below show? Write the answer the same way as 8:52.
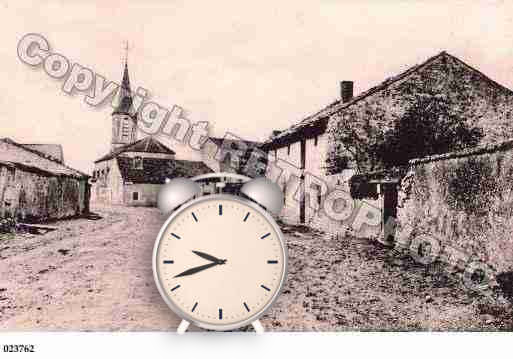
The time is 9:42
